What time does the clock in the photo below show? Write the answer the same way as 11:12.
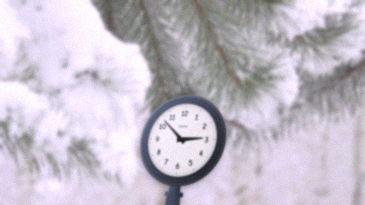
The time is 2:52
